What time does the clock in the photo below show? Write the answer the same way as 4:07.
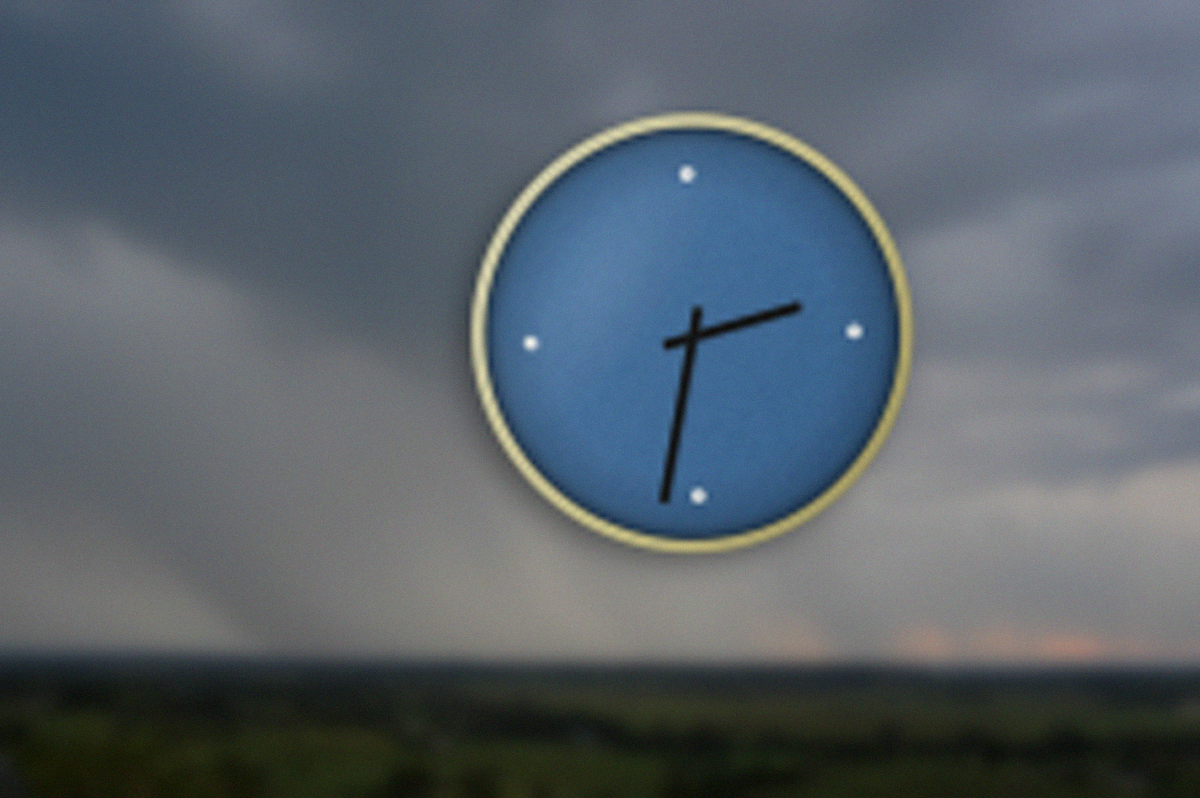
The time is 2:32
